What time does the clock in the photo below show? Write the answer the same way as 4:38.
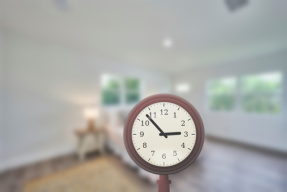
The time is 2:53
